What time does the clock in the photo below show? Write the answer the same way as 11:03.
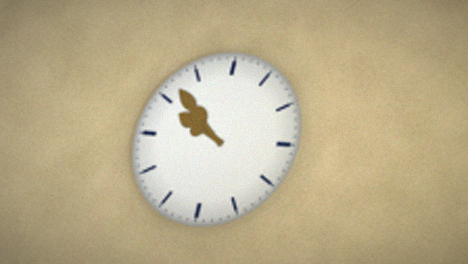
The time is 9:52
